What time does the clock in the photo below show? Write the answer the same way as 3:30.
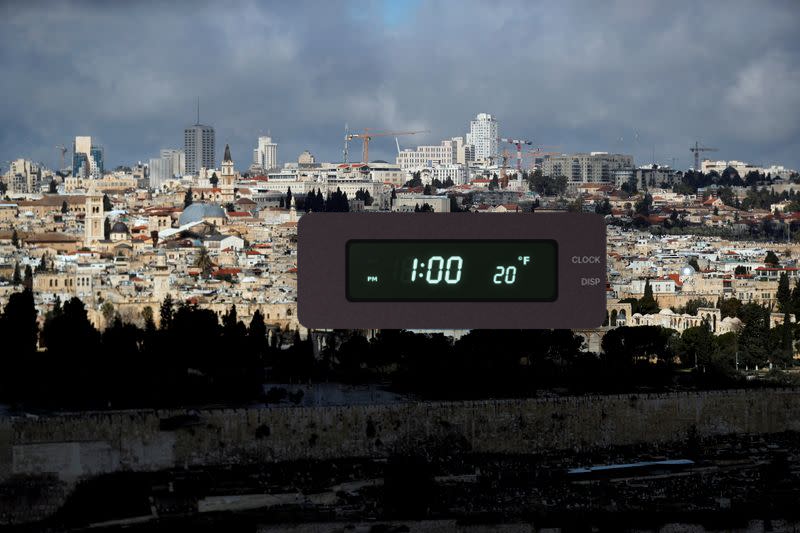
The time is 1:00
